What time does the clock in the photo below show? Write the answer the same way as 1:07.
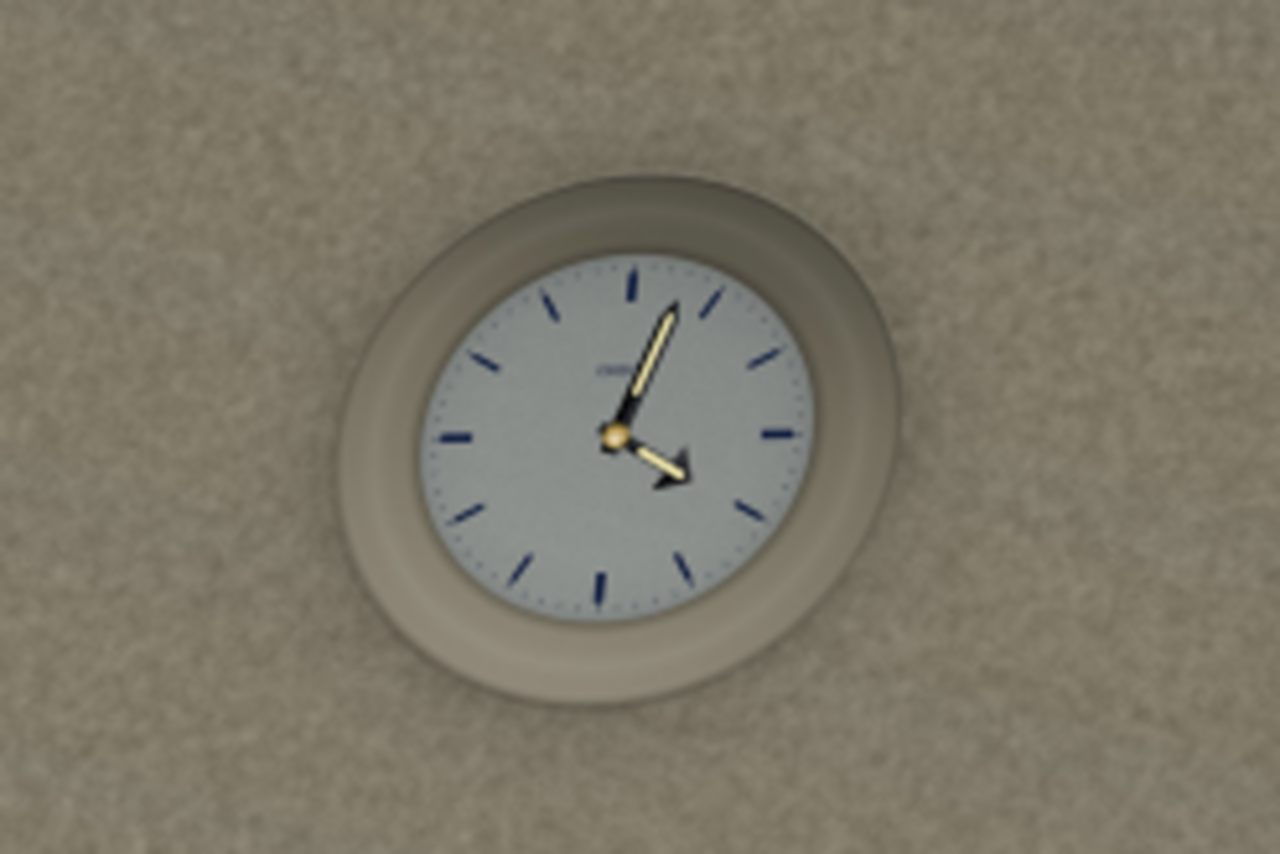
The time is 4:03
